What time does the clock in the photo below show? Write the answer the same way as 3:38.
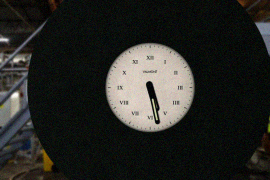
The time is 5:28
